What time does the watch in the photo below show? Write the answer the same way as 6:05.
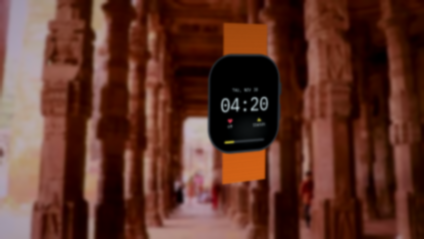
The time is 4:20
